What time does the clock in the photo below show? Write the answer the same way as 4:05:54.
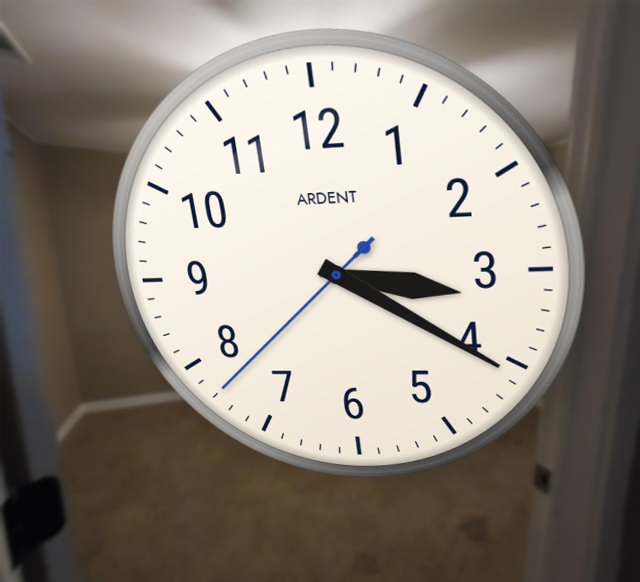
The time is 3:20:38
